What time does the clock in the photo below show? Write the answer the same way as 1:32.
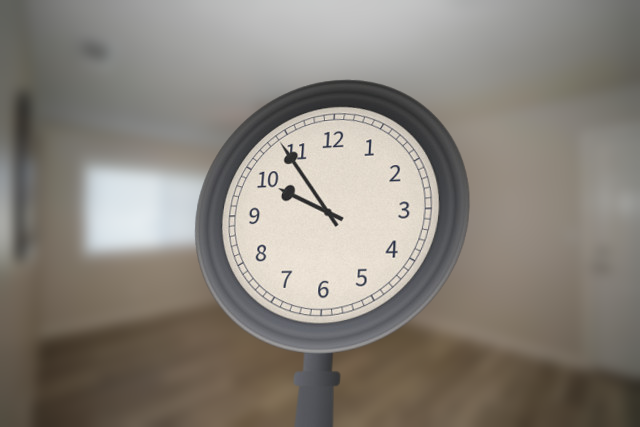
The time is 9:54
